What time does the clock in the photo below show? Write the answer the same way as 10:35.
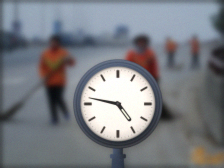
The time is 4:47
